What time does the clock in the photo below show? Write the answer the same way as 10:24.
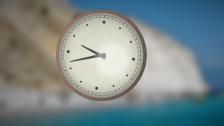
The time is 9:42
